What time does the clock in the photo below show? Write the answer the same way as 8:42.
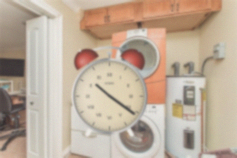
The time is 10:21
